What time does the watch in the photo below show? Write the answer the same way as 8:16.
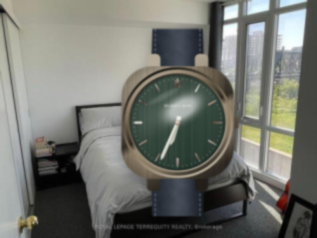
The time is 6:34
